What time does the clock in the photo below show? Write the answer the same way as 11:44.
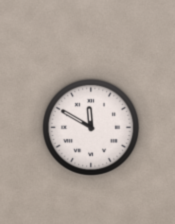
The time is 11:50
